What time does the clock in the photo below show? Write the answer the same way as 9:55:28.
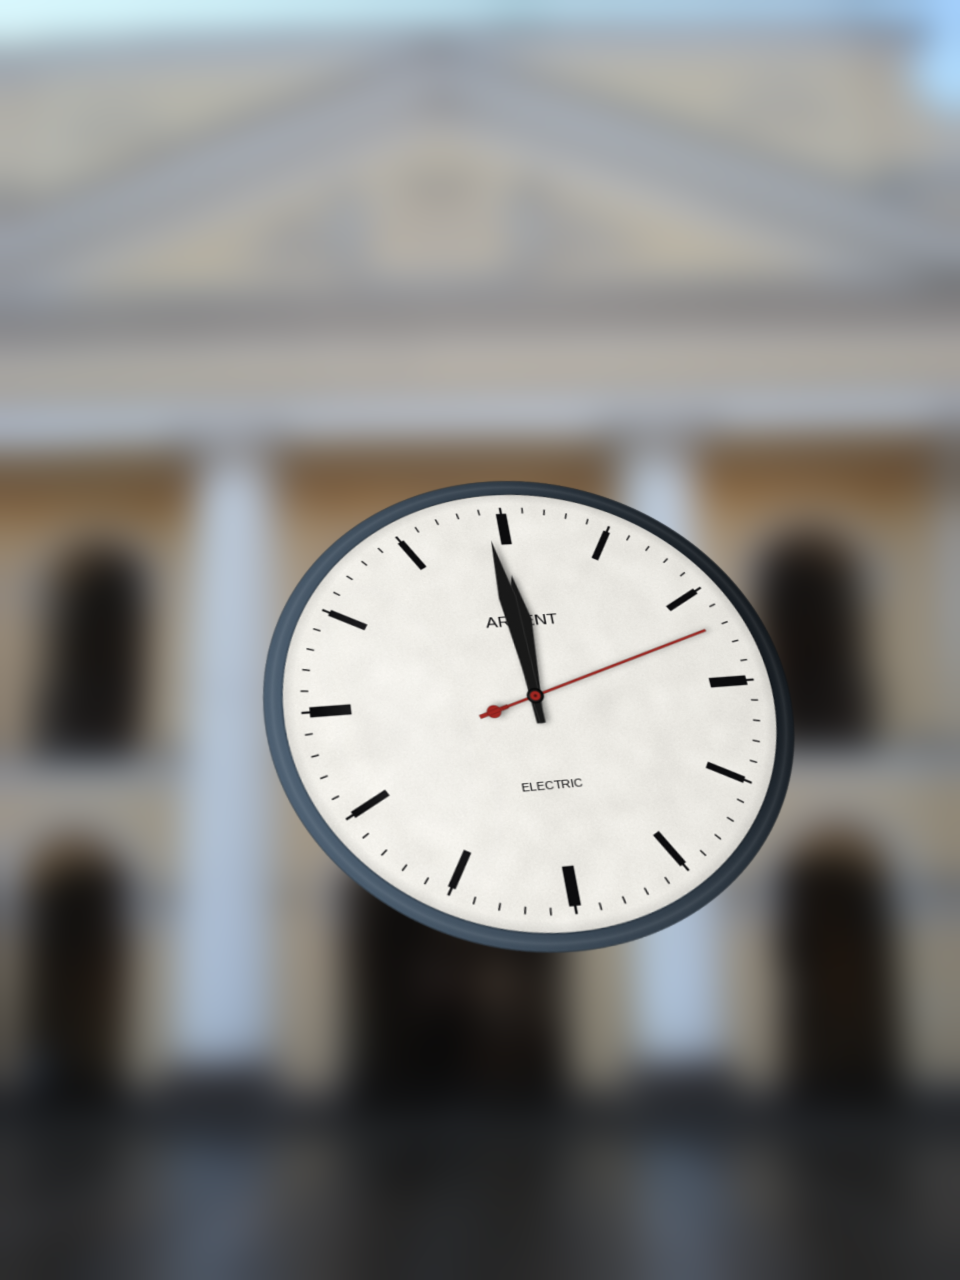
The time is 11:59:12
